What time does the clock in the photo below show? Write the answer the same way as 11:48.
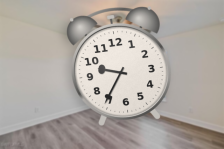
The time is 9:36
